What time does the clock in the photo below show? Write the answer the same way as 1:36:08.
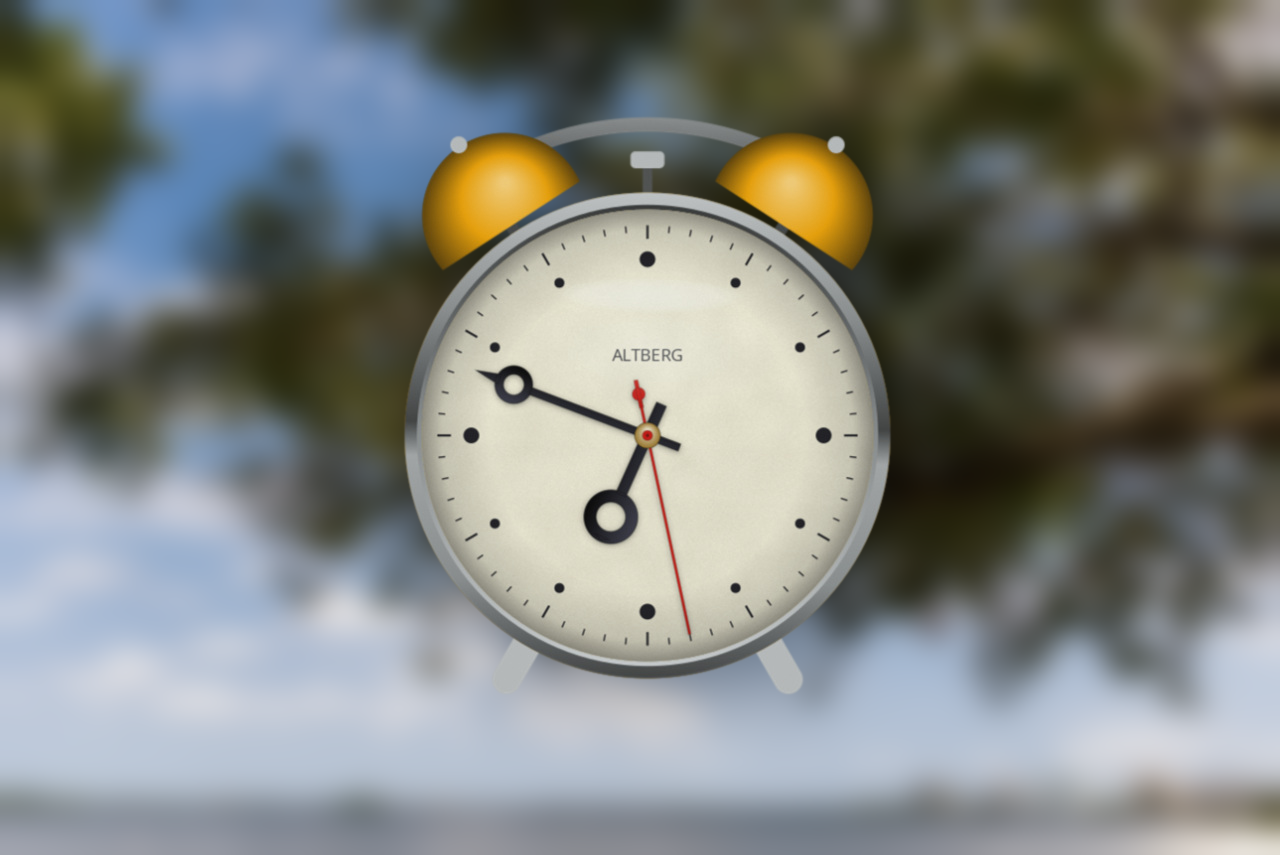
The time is 6:48:28
